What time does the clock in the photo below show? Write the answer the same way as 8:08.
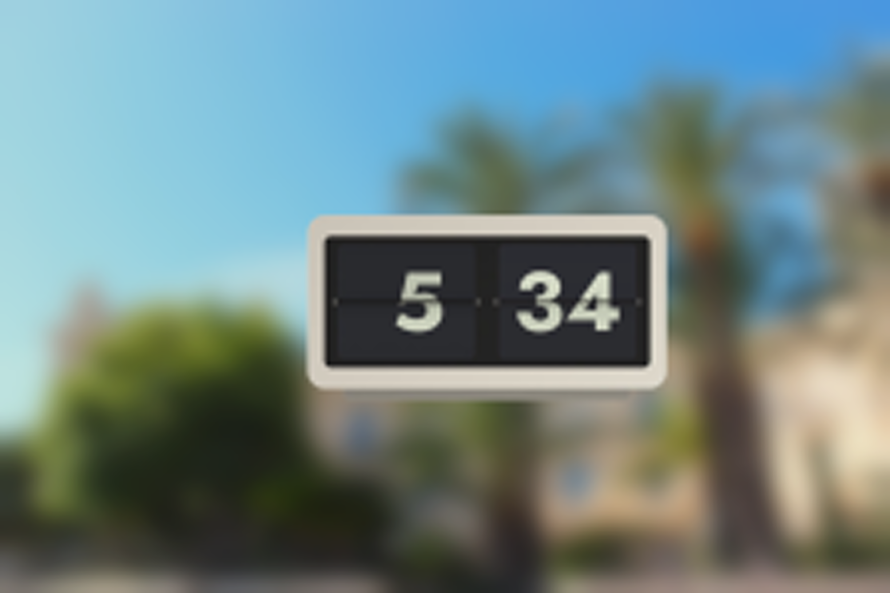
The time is 5:34
